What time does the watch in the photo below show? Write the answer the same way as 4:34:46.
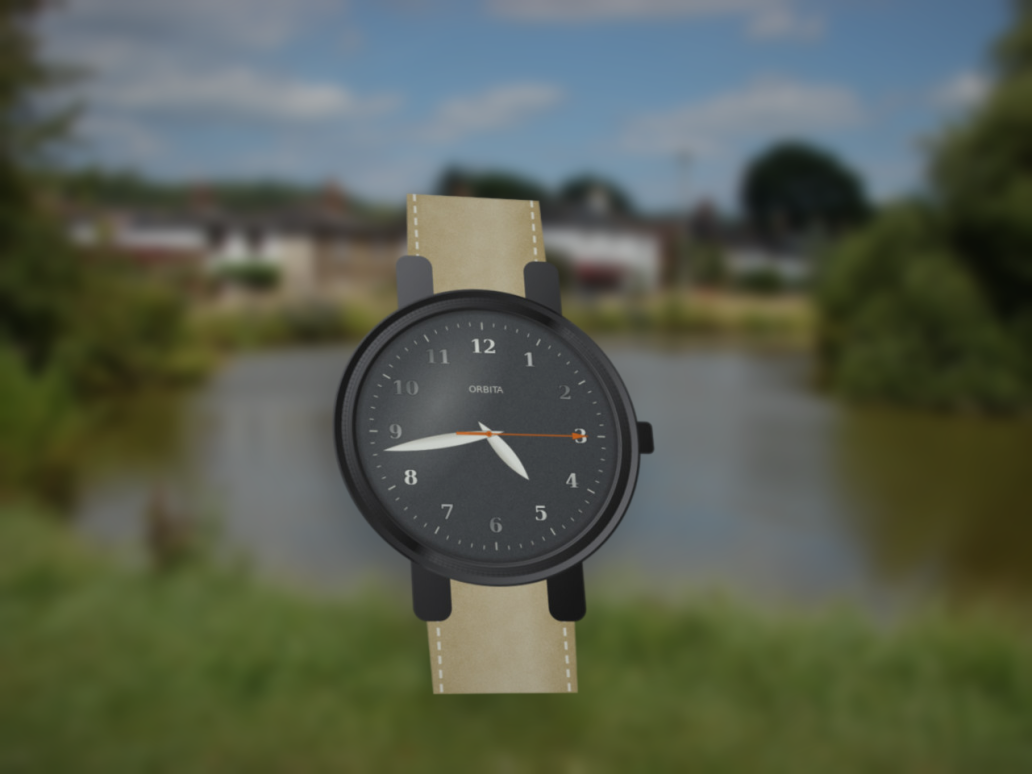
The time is 4:43:15
